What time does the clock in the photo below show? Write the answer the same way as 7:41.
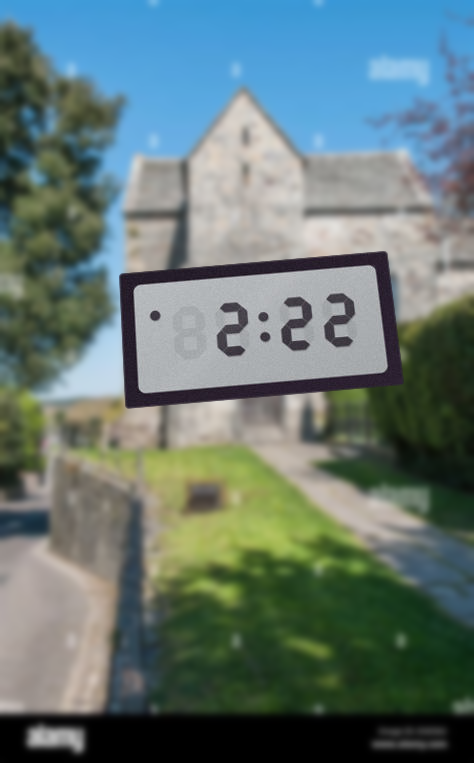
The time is 2:22
